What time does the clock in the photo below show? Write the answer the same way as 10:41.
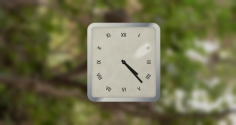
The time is 4:23
